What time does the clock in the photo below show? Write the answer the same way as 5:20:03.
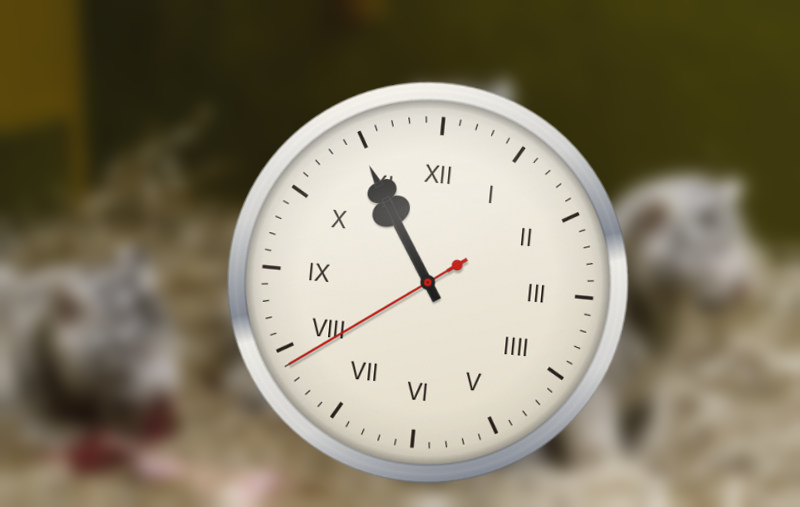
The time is 10:54:39
